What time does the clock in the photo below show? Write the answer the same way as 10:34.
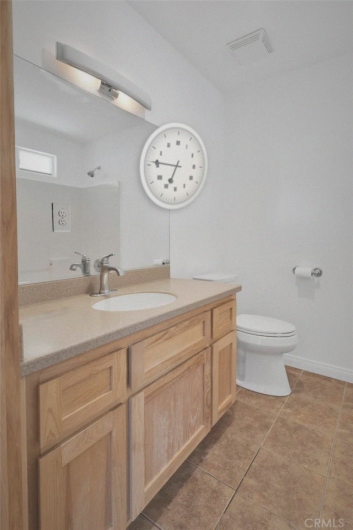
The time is 6:46
